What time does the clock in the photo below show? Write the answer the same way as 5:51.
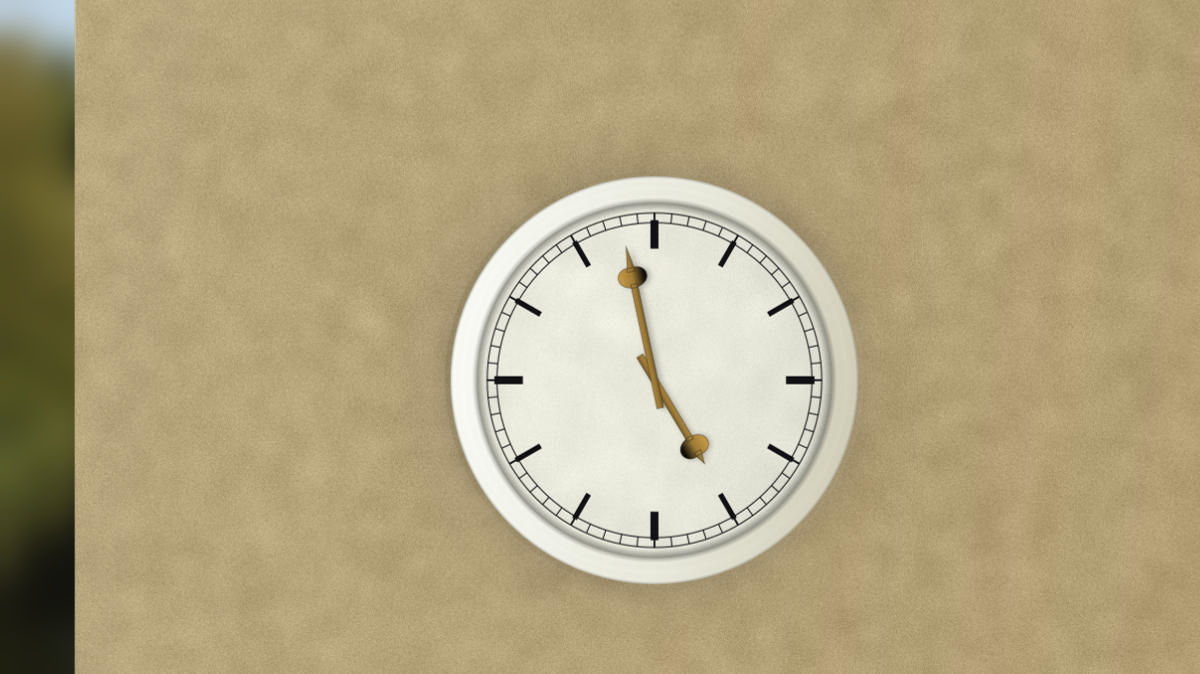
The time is 4:58
